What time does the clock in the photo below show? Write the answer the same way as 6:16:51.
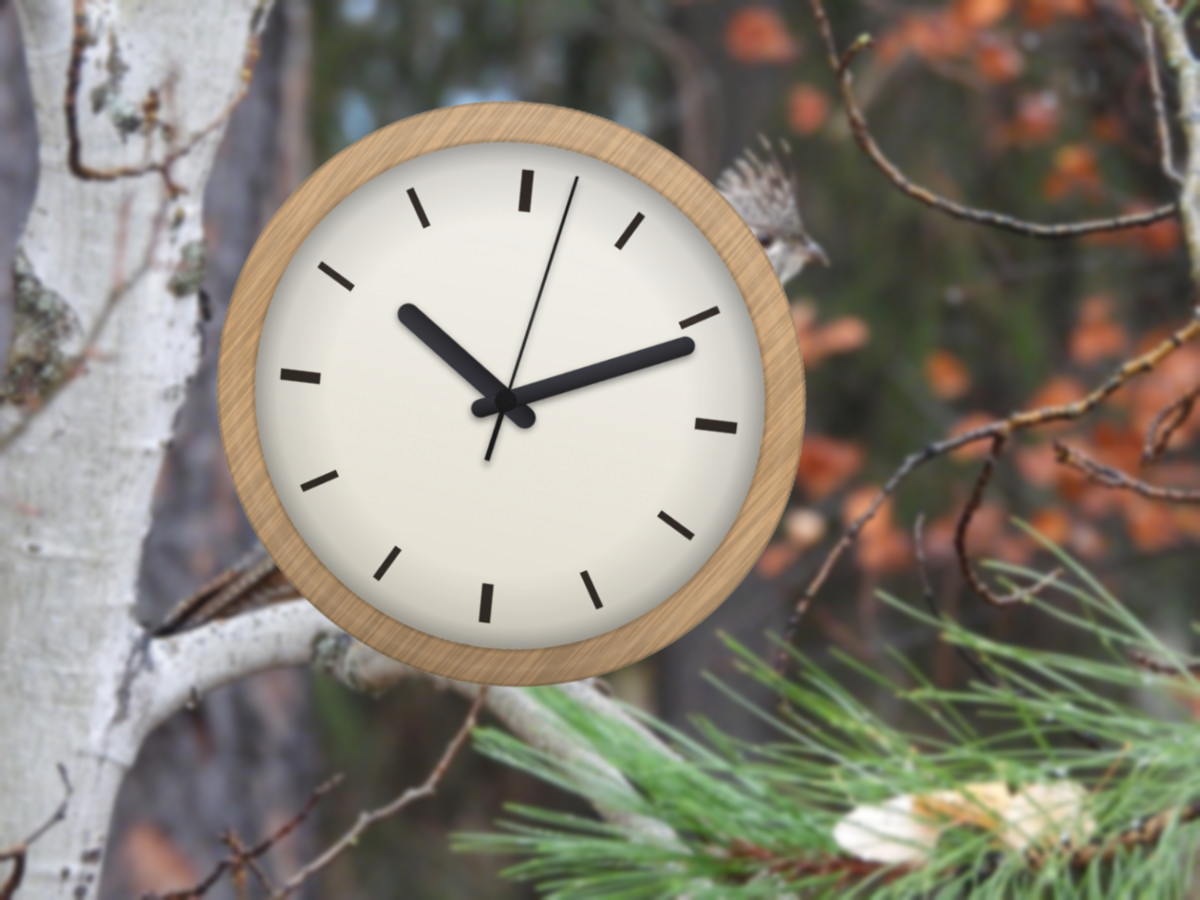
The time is 10:11:02
